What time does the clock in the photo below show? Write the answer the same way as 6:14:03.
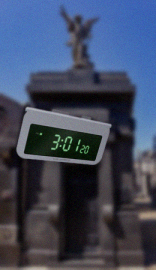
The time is 3:01:20
